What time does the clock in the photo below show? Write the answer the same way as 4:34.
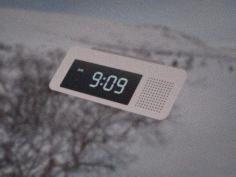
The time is 9:09
